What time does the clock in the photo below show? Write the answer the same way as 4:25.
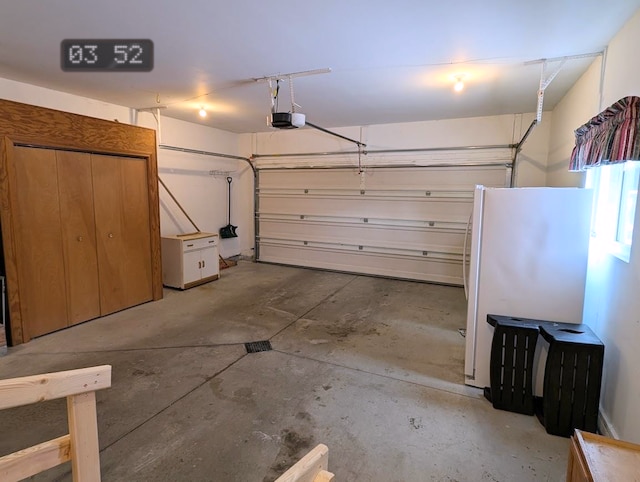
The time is 3:52
